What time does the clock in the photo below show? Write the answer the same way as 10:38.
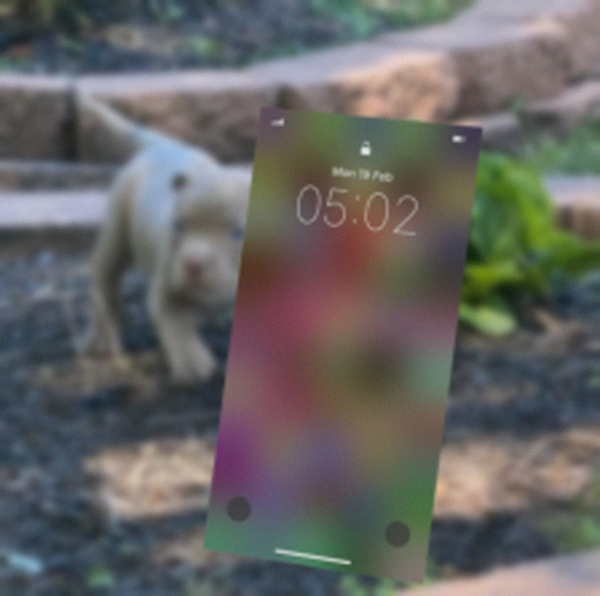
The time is 5:02
